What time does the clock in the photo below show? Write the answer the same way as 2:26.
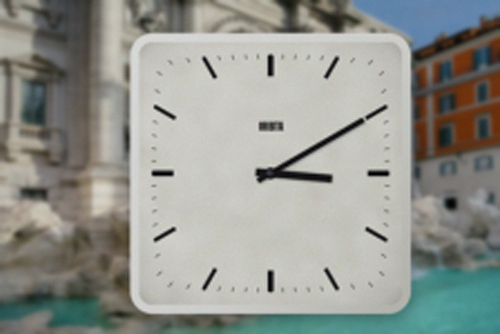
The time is 3:10
